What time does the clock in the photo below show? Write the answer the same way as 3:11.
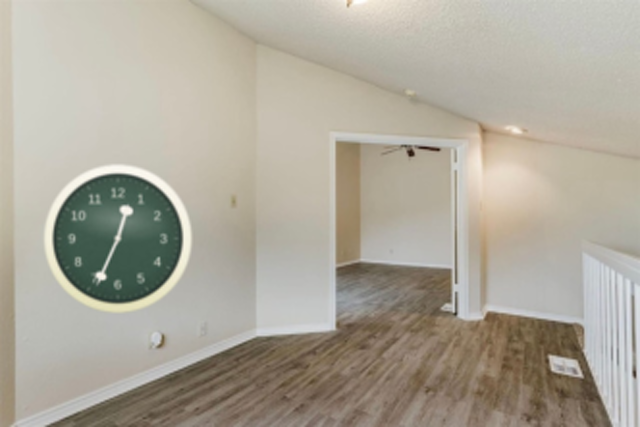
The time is 12:34
